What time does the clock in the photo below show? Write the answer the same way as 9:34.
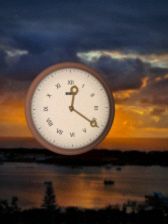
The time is 12:21
